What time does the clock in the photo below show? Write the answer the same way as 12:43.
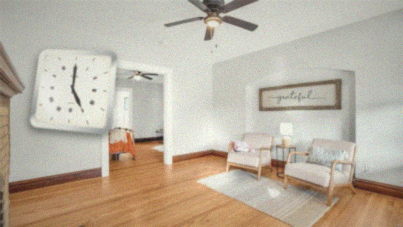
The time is 5:00
